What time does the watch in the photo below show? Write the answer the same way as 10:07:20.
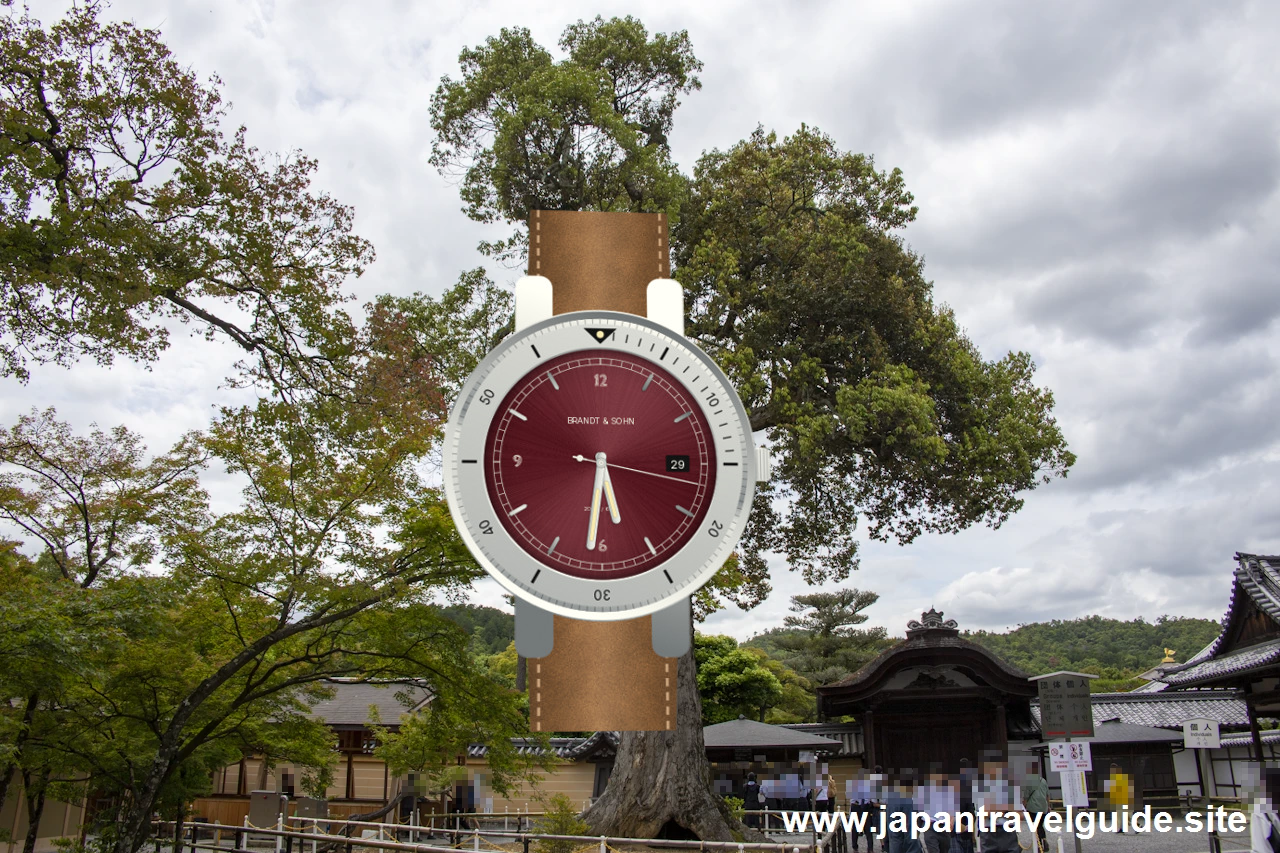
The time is 5:31:17
